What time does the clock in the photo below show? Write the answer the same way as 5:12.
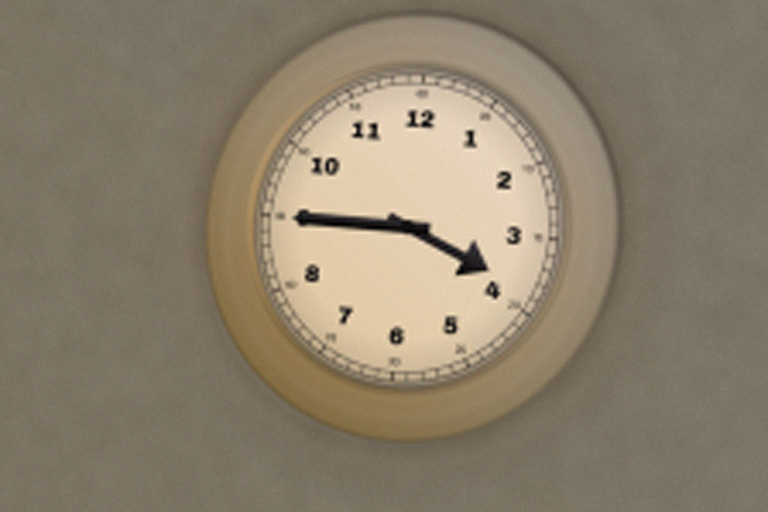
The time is 3:45
